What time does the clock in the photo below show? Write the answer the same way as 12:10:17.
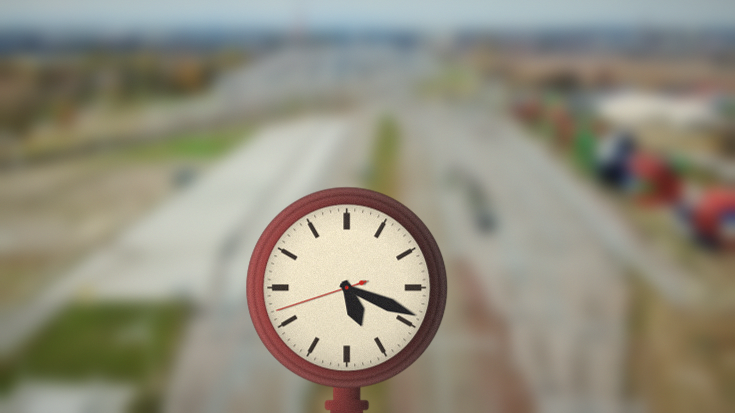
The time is 5:18:42
